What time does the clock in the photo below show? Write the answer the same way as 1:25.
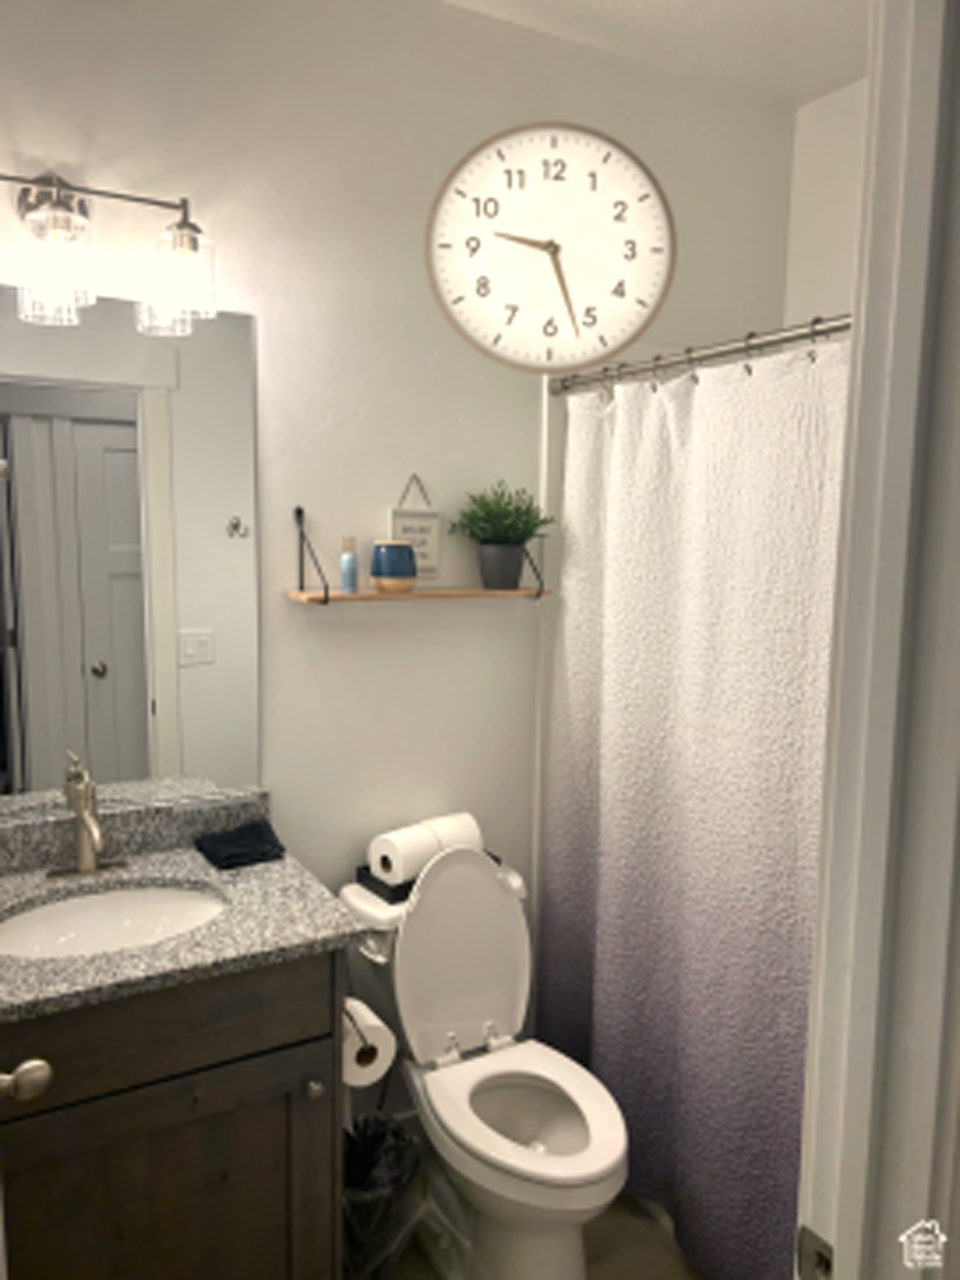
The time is 9:27
